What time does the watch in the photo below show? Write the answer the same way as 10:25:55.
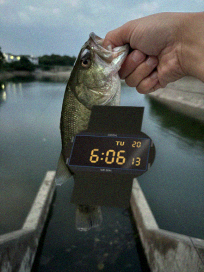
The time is 6:06:13
